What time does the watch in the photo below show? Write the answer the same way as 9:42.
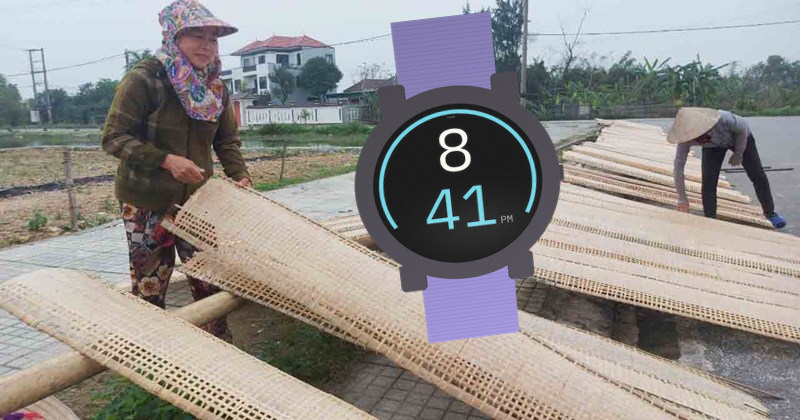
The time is 8:41
